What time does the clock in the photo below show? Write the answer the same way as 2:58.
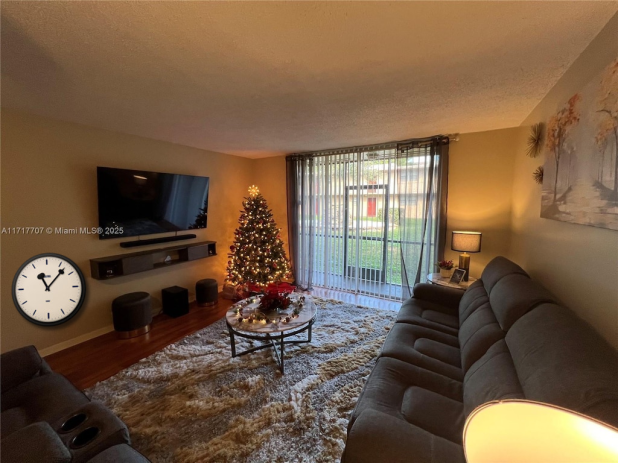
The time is 11:07
